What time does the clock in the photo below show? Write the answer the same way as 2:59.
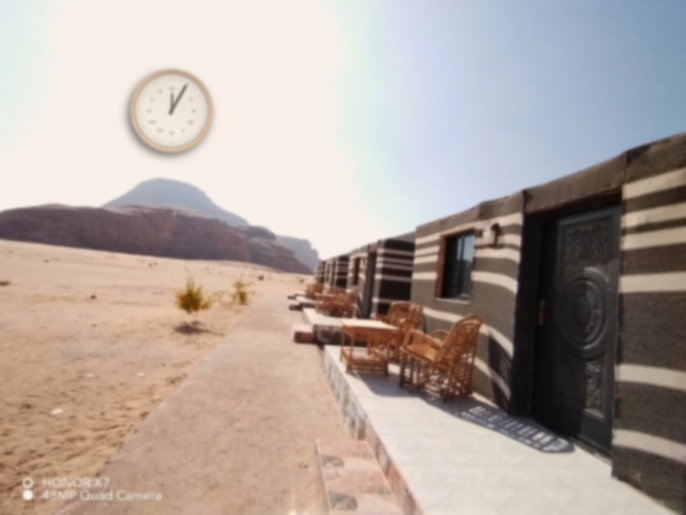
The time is 12:05
